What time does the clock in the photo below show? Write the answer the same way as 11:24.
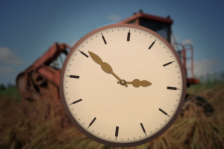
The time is 2:51
